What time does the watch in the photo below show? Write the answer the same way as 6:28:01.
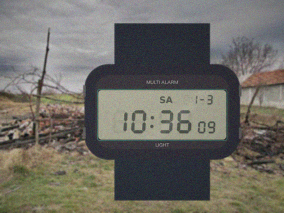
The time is 10:36:09
